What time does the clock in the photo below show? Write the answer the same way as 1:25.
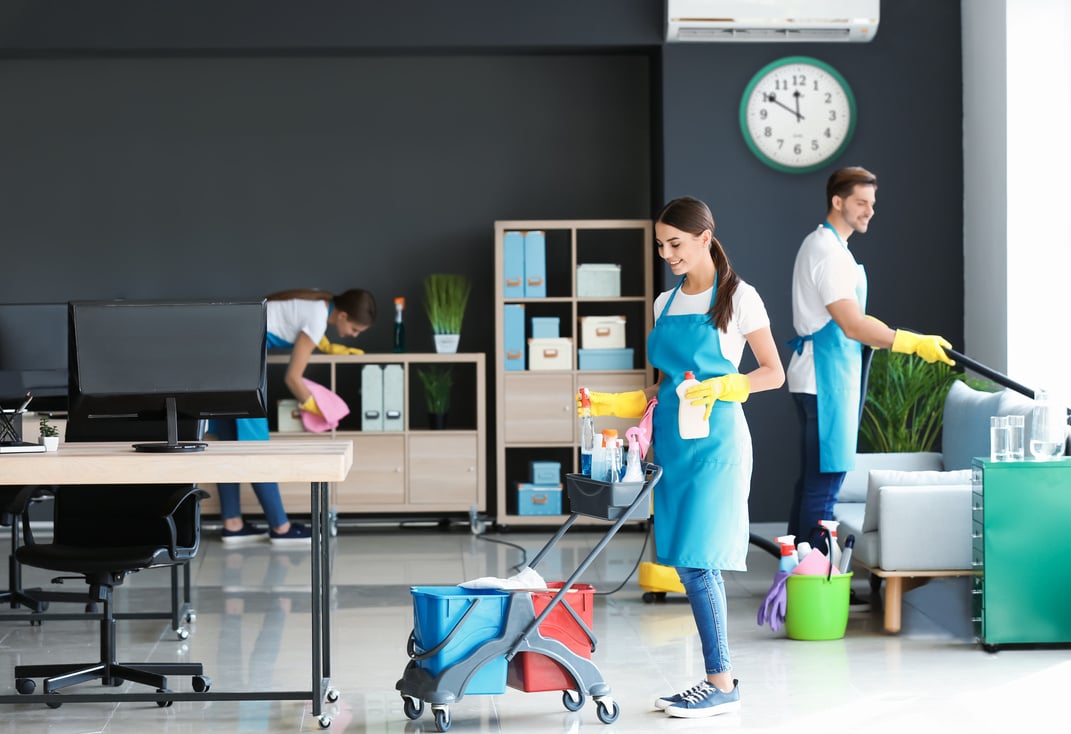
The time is 11:50
